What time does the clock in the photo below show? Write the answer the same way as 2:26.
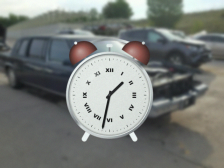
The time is 1:32
